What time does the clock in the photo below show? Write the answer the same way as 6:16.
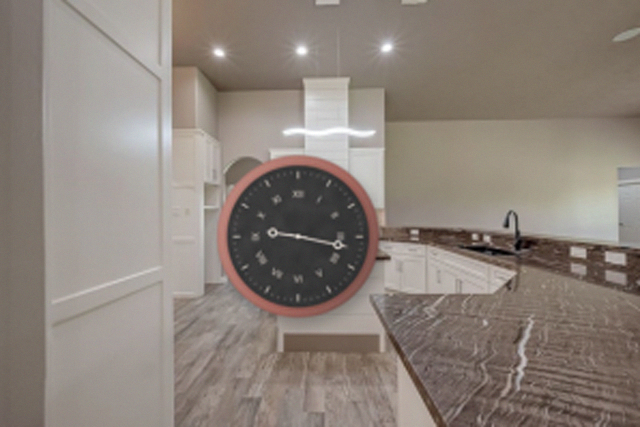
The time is 9:17
